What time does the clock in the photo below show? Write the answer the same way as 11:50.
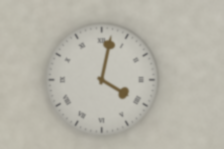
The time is 4:02
